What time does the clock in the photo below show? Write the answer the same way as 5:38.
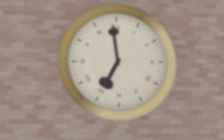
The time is 6:59
